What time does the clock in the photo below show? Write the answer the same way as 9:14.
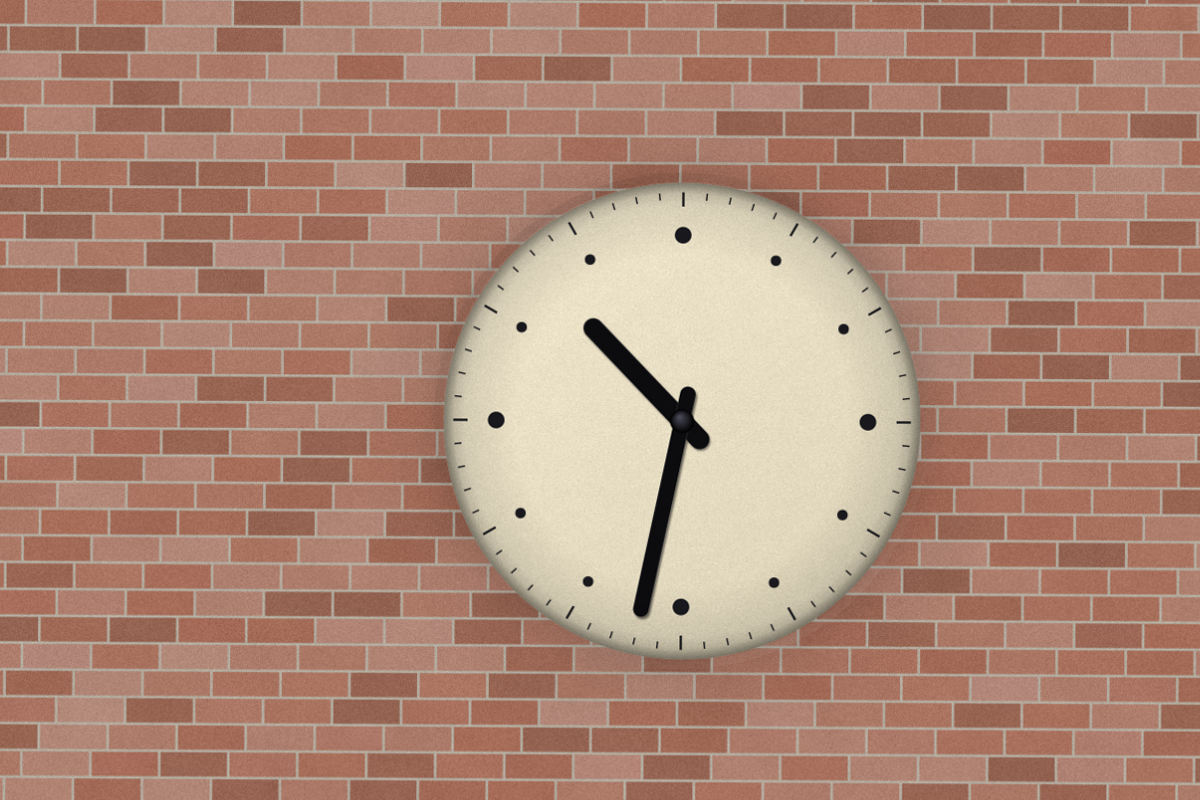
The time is 10:32
